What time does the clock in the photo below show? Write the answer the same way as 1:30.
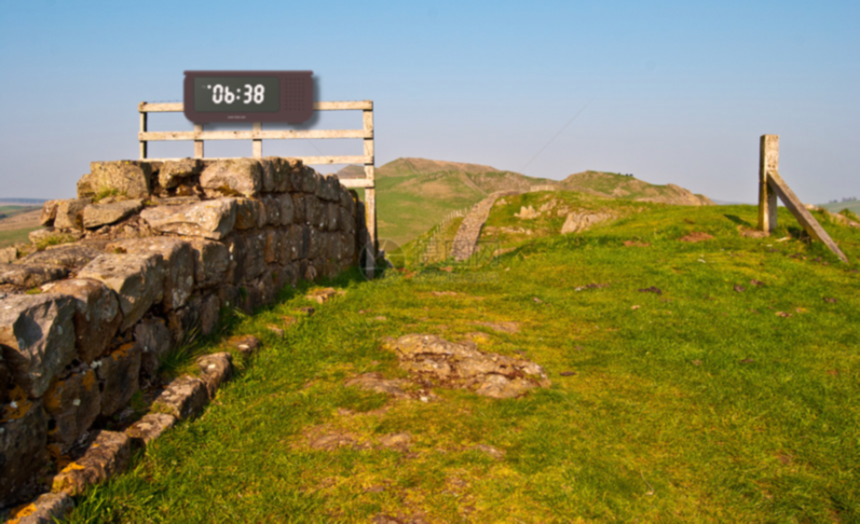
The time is 6:38
